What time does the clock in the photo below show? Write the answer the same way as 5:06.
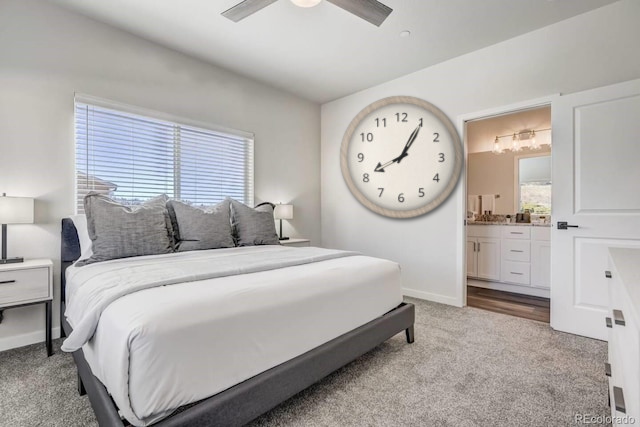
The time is 8:05
